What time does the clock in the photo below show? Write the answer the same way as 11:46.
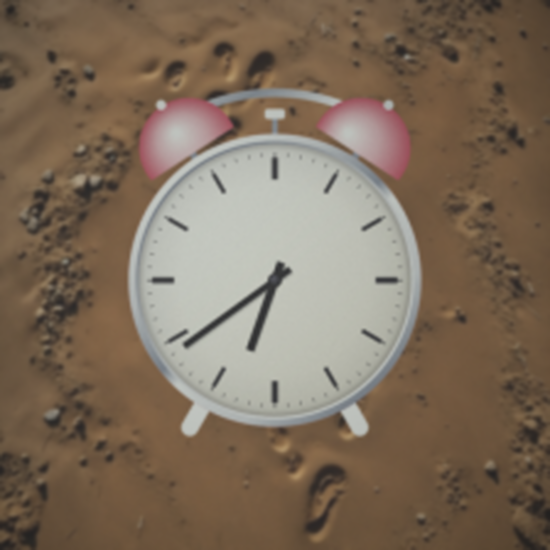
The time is 6:39
